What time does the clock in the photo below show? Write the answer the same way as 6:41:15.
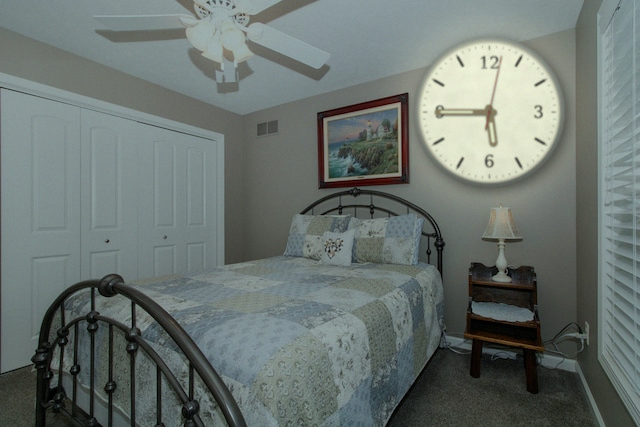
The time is 5:45:02
